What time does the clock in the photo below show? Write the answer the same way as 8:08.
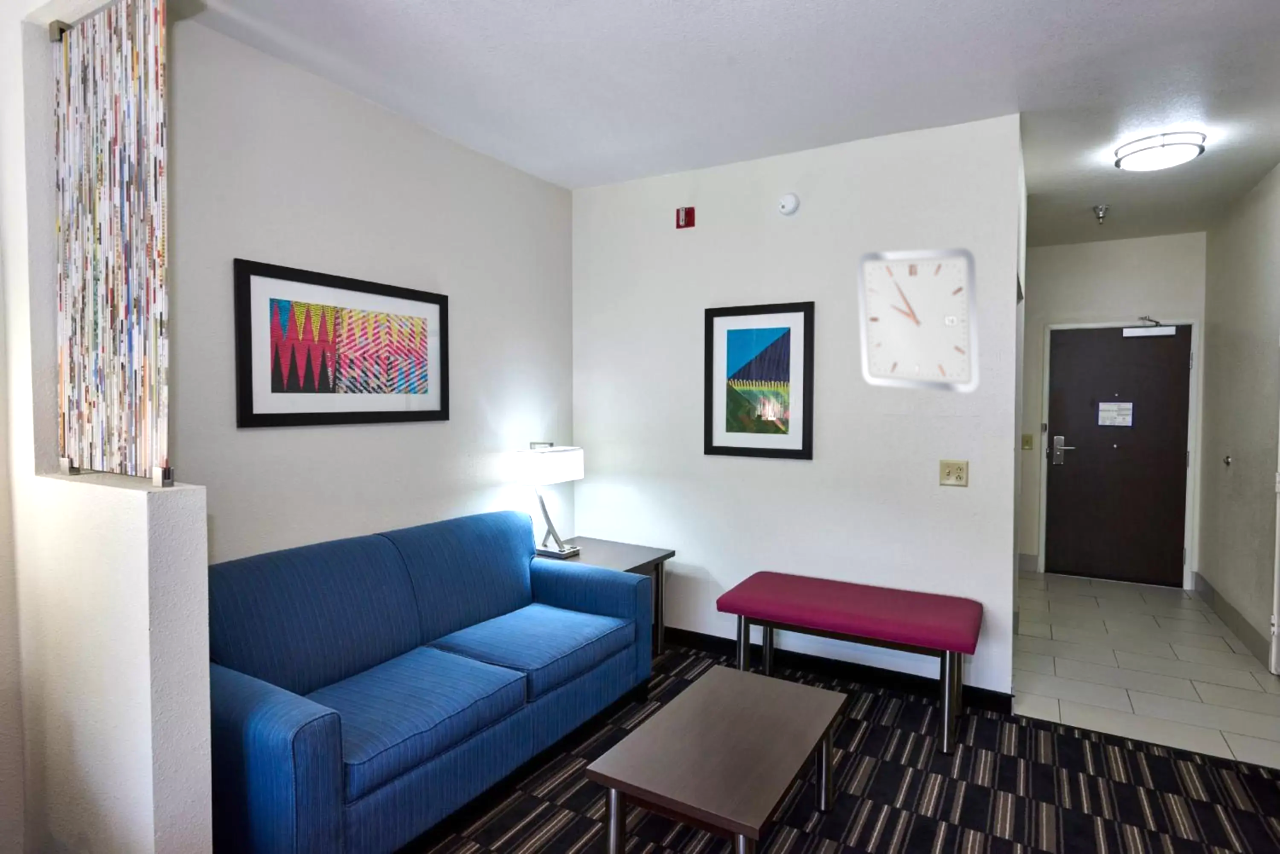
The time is 9:55
